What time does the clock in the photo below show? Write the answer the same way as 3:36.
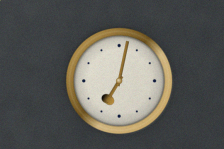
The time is 7:02
